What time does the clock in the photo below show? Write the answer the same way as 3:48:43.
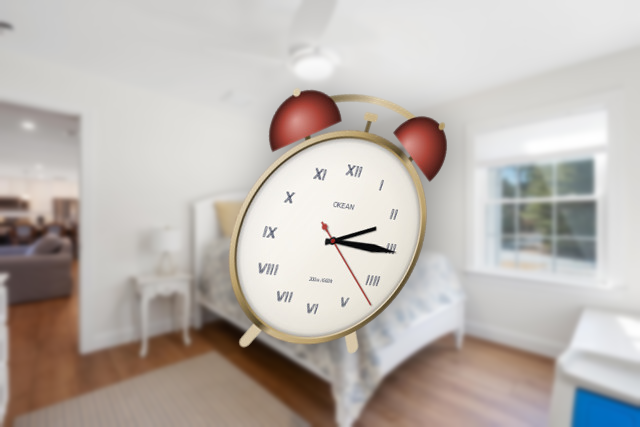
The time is 2:15:22
